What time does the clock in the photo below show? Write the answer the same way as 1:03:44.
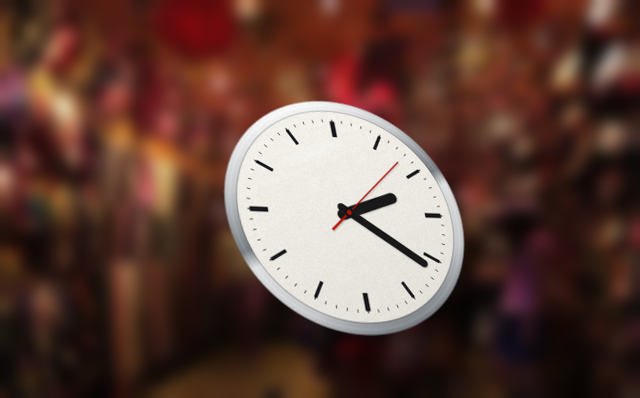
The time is 2:21:08
